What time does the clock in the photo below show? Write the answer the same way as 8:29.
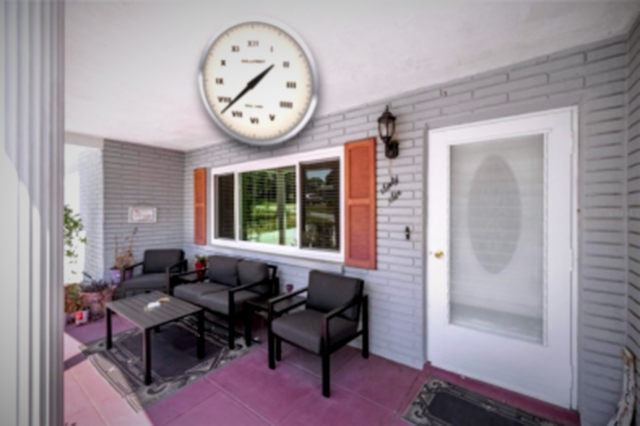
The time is 1:38
